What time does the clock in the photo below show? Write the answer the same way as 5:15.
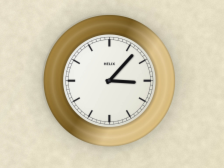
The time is 3:07
